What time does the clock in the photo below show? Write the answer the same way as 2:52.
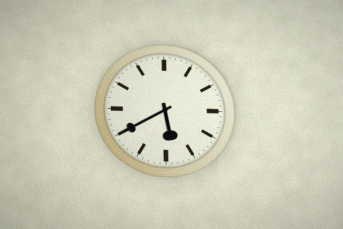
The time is 5:40
